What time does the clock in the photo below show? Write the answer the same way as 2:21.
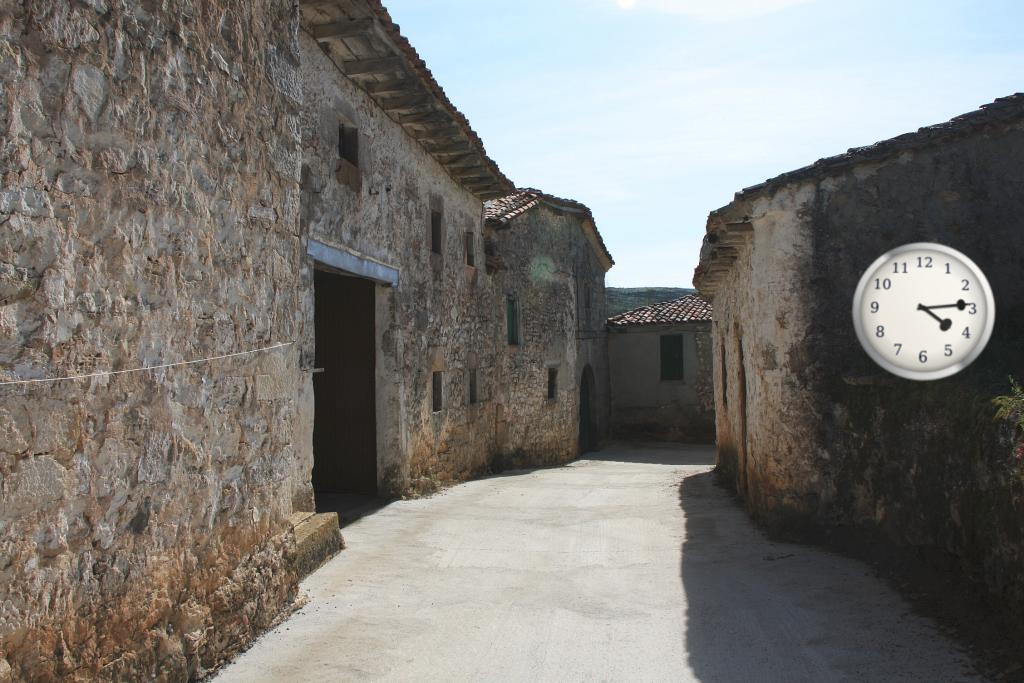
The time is 4:14
